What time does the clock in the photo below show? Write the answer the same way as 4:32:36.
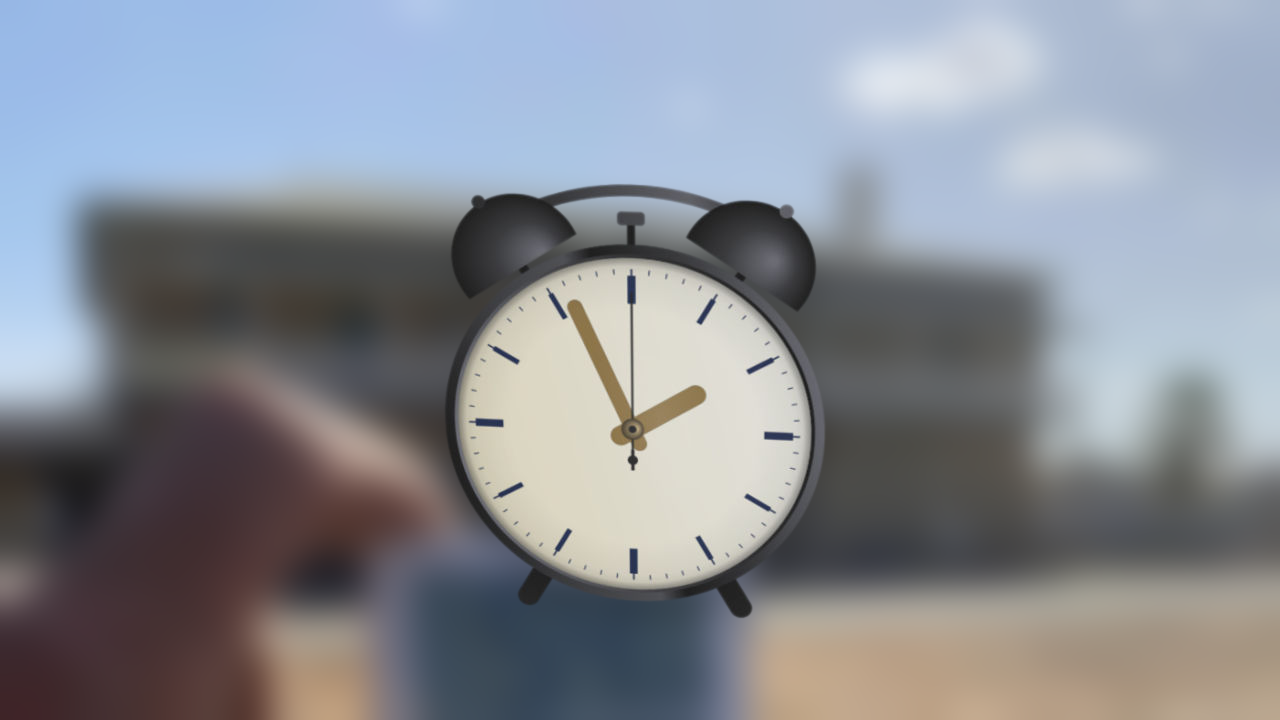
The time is 1:56:00
